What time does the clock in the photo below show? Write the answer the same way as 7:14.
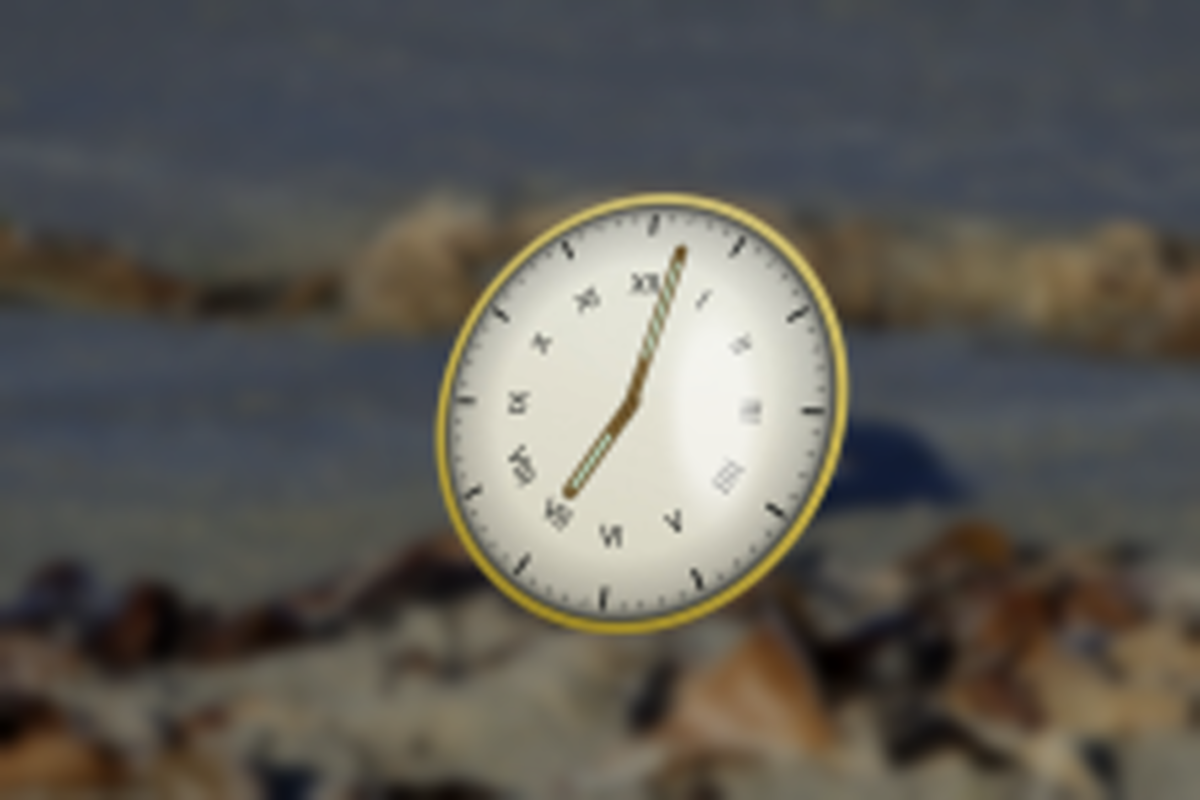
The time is 7:02
